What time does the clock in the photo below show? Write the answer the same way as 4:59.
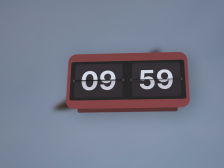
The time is 9:59
